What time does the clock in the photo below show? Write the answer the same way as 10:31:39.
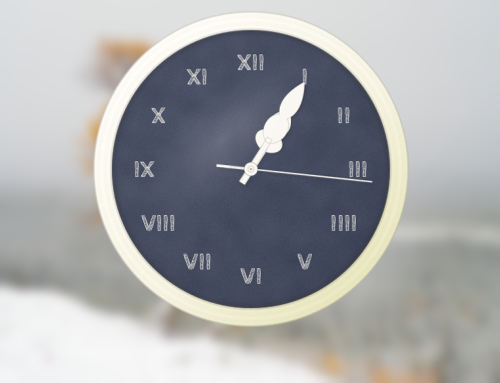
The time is 1:05:16
